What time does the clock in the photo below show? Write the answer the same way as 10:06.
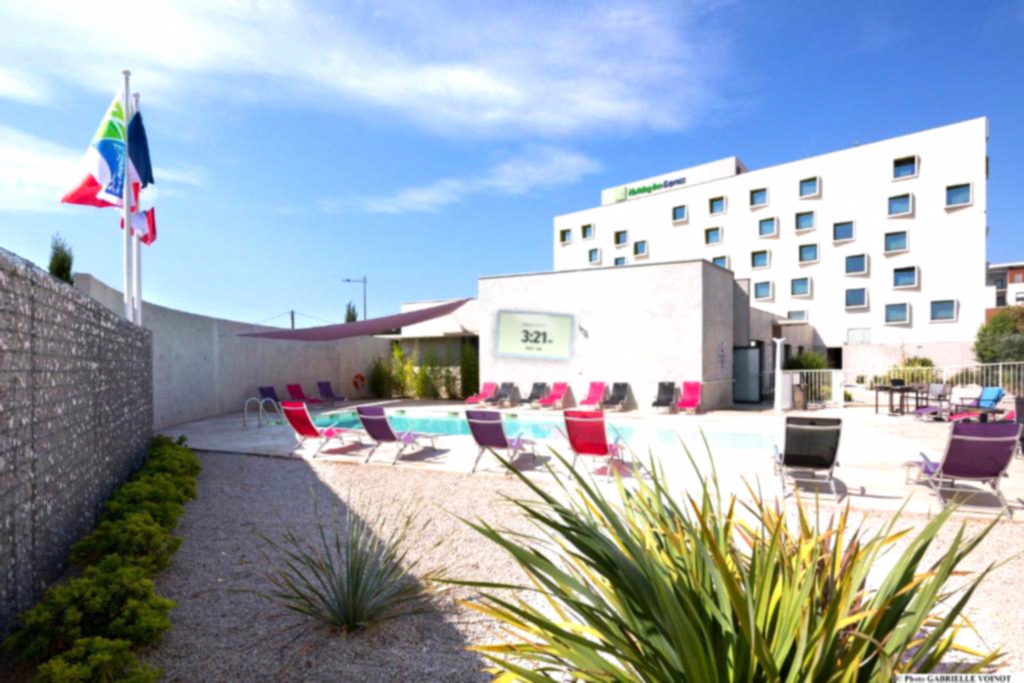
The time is 3:21
